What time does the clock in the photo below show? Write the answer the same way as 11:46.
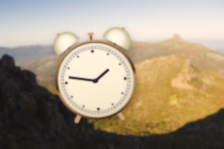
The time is 1:47
